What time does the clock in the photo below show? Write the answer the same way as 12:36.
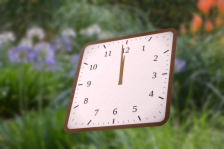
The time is 11:59
